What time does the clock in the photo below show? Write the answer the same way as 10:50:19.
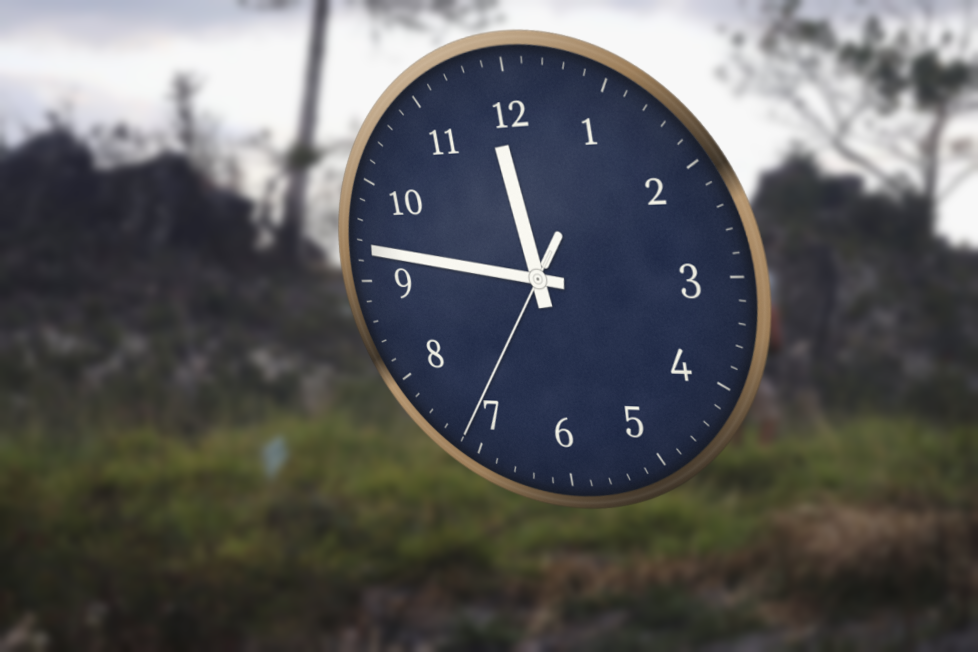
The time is 11:46:36
